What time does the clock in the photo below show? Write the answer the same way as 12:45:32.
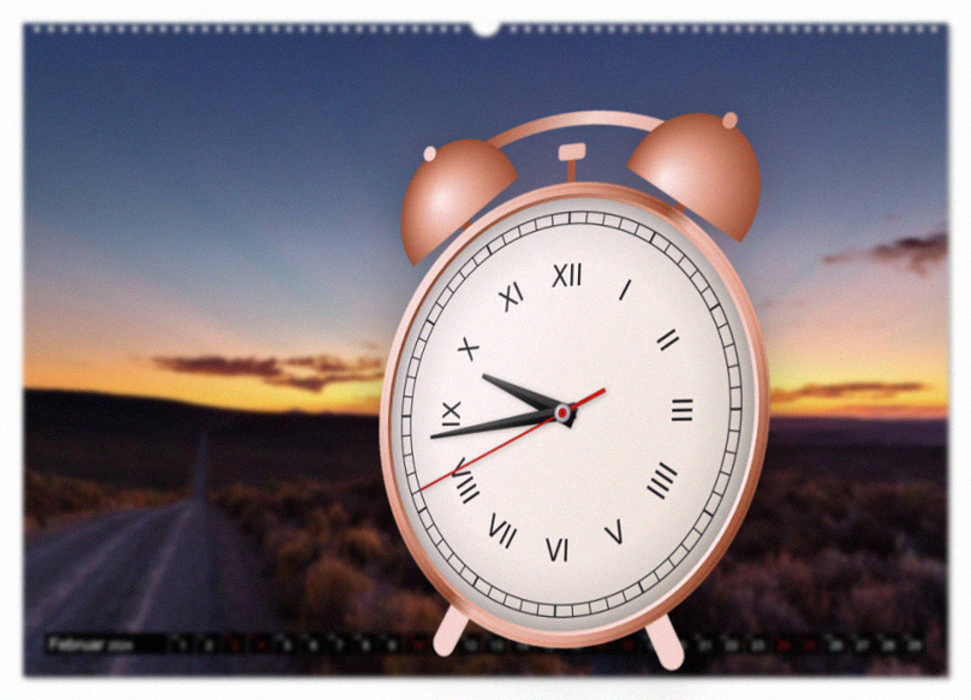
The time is 9:43:41
